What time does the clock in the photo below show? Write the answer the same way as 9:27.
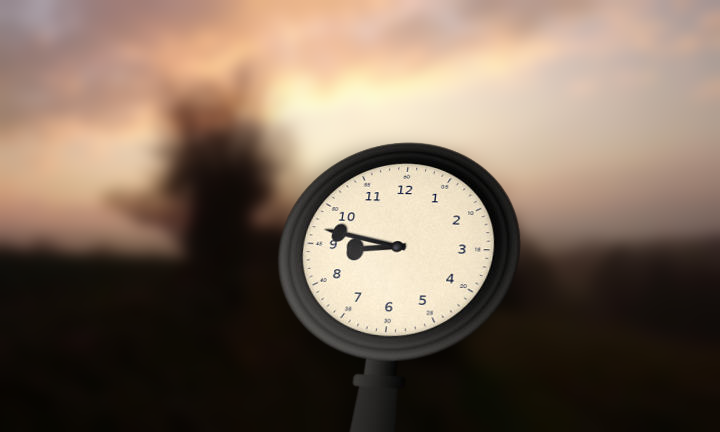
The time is 8:47
